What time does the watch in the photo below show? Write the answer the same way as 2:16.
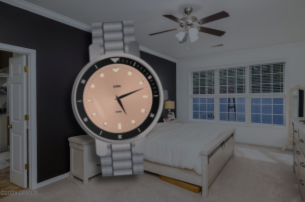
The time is 5:12
